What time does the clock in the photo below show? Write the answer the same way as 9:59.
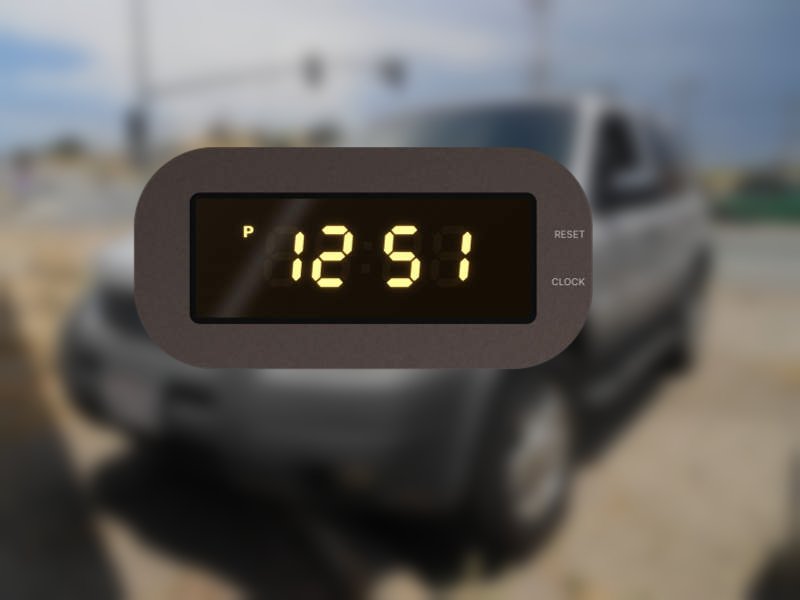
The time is 12:51
